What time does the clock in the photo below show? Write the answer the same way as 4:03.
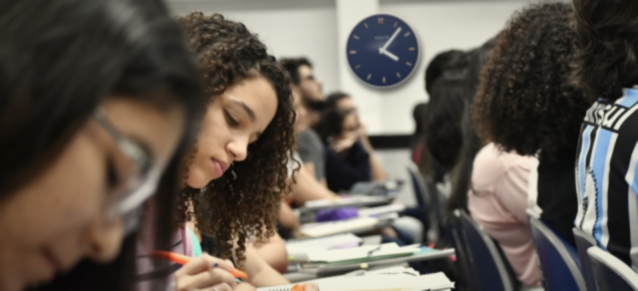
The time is 4:07
